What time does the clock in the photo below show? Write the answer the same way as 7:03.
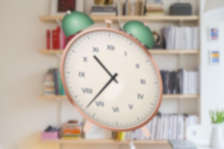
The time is 10:37
